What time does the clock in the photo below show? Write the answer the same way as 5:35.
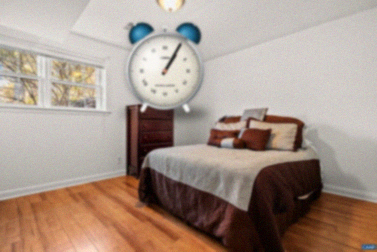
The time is 1:05
